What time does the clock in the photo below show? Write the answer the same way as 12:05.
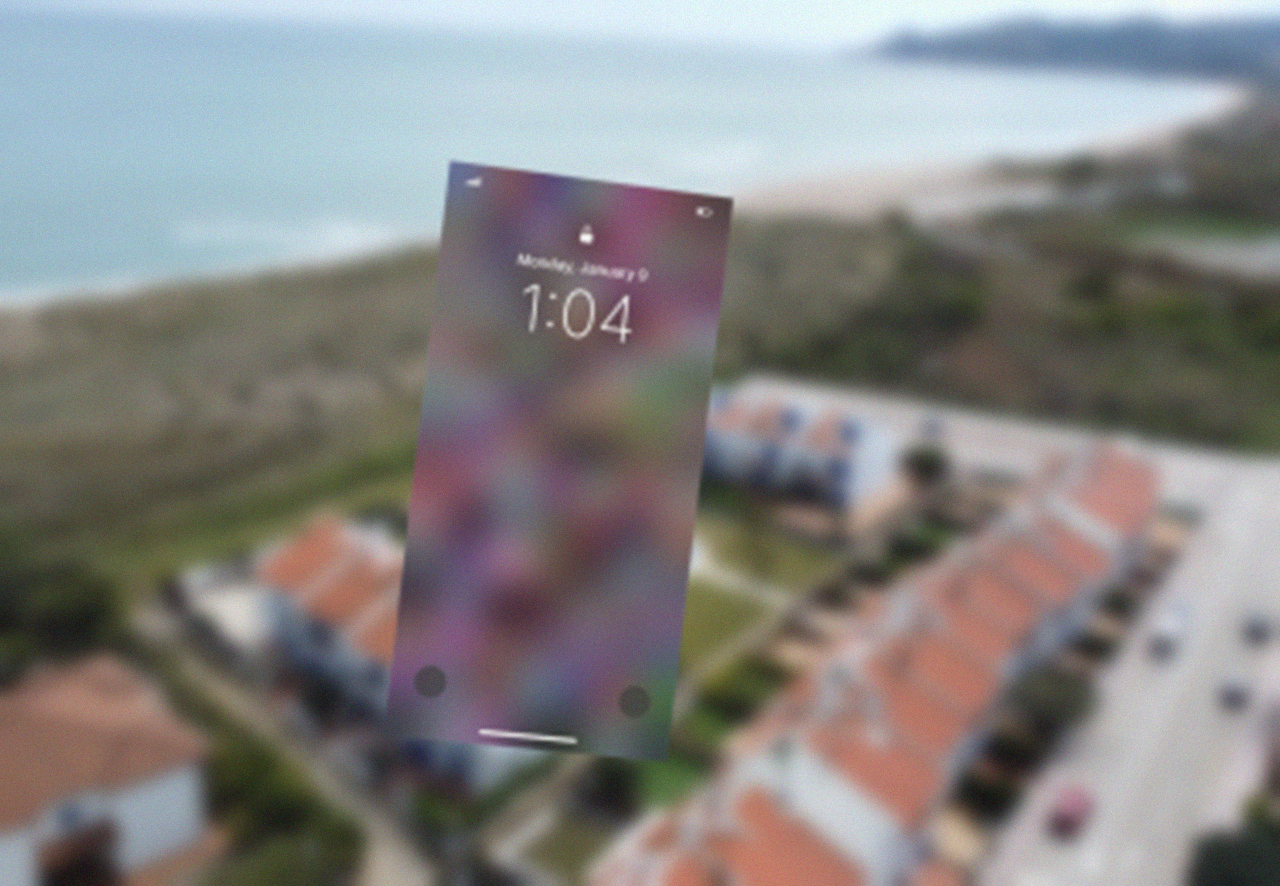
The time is 1:04
